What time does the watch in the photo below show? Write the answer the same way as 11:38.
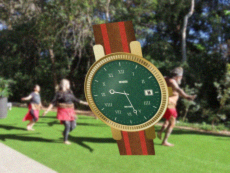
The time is 9:27
